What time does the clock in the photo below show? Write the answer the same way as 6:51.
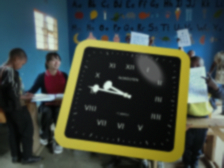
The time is 9:46
